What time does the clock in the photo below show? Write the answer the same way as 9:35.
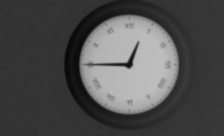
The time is 12:45
